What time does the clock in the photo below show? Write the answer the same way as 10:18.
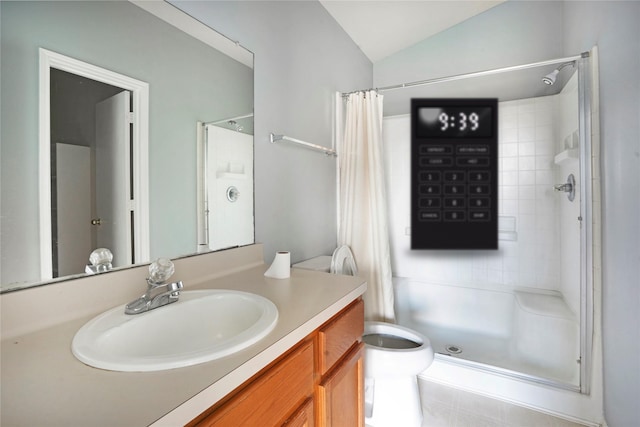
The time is 9:39
